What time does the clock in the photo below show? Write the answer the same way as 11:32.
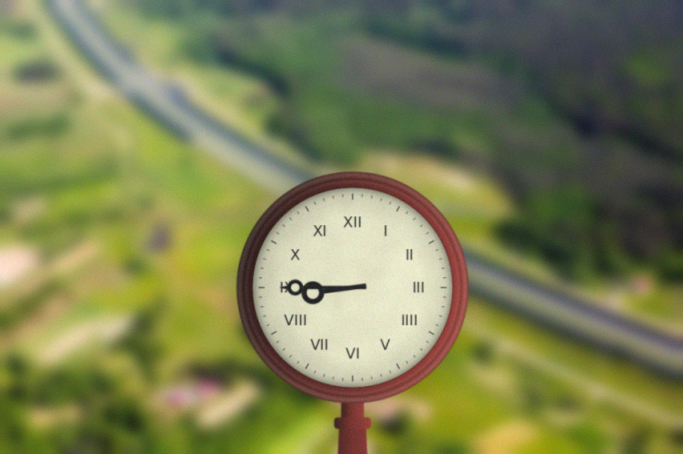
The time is 8:45
